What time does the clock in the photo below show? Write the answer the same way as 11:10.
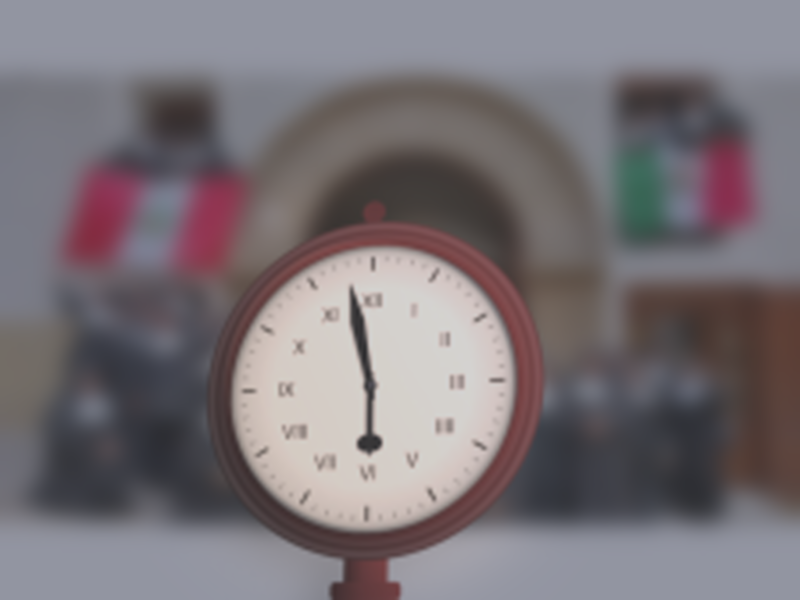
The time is 5:58
